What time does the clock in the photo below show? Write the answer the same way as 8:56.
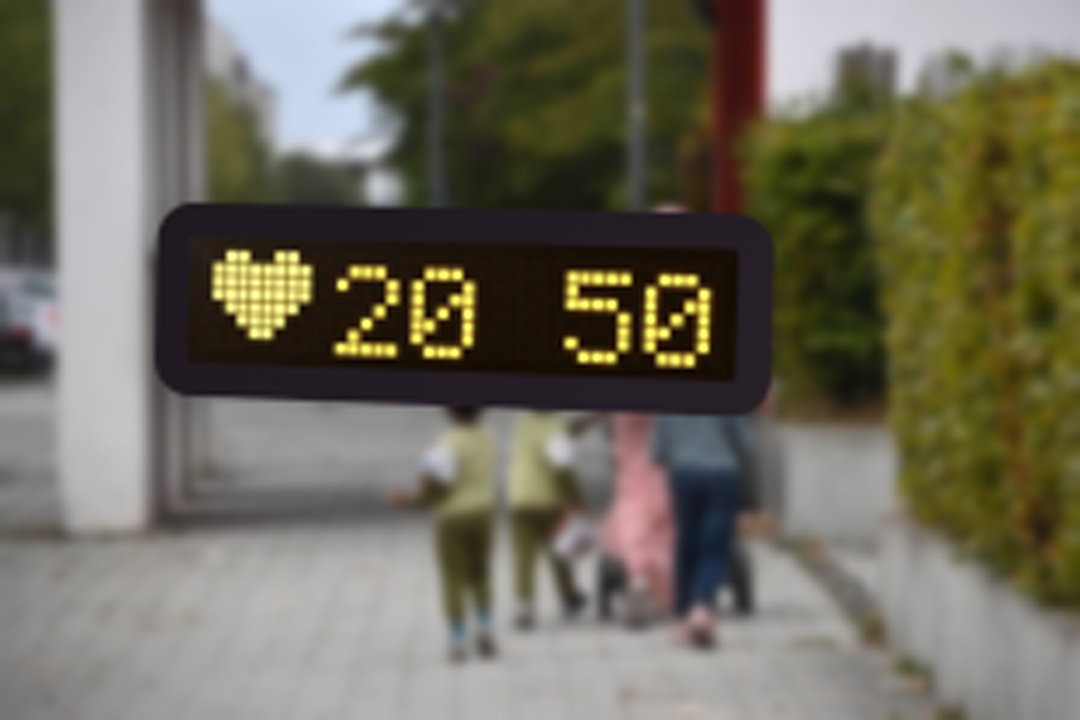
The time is 20:50
